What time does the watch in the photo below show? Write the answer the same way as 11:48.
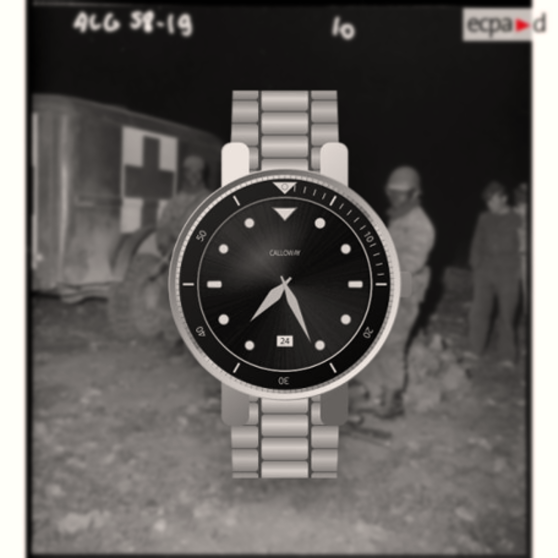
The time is 7:26
